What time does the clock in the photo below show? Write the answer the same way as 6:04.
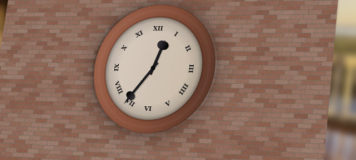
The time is 12:36
